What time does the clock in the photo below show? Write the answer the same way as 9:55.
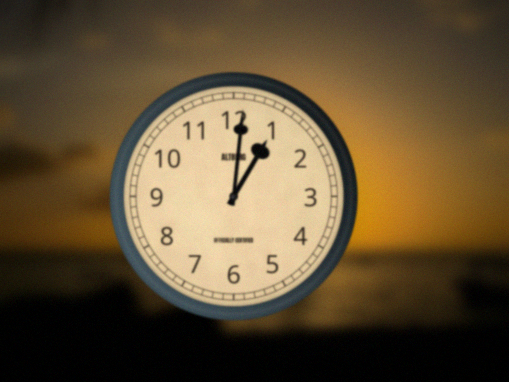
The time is 1:01
